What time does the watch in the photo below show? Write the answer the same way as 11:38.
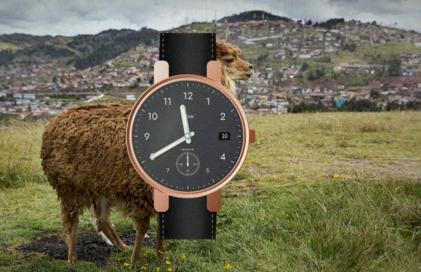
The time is 11:40
